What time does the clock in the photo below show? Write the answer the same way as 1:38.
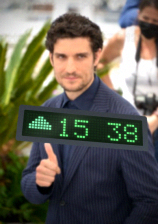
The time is 15:38
